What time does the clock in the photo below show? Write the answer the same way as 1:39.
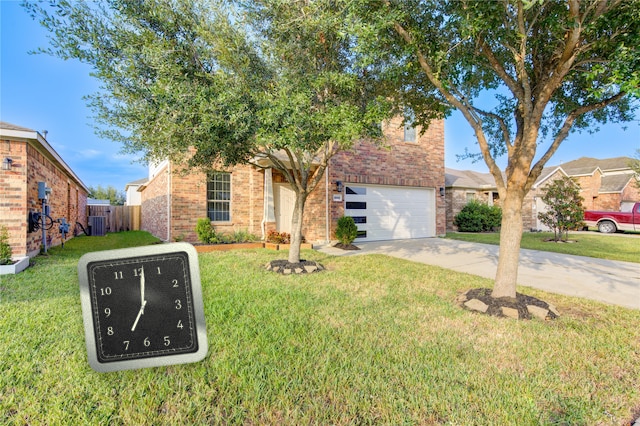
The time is 7:01
